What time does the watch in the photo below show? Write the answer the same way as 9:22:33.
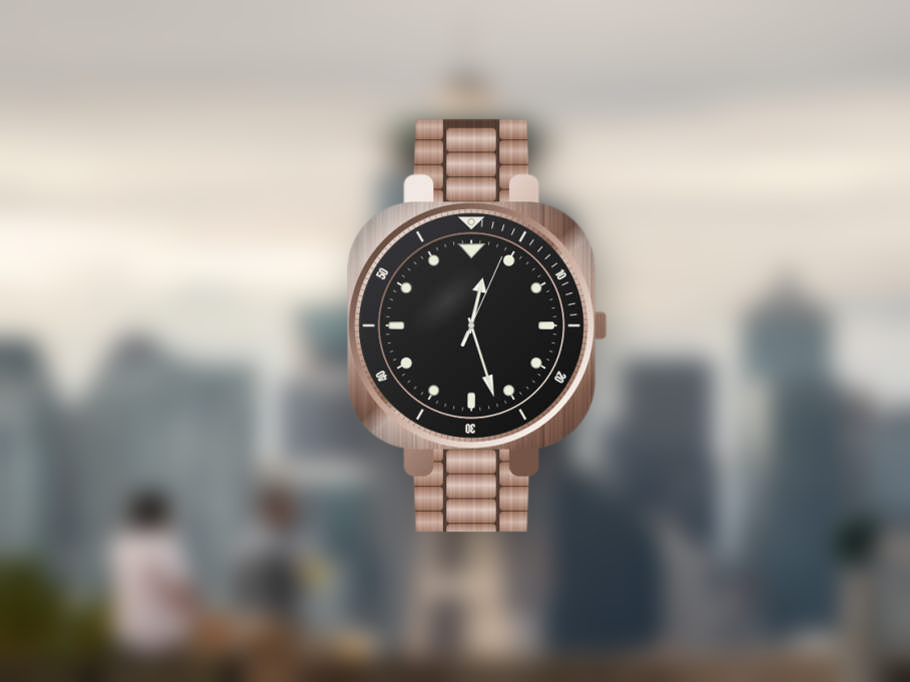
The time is 12:27:04
